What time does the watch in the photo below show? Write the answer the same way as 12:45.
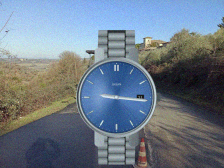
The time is 9:16
